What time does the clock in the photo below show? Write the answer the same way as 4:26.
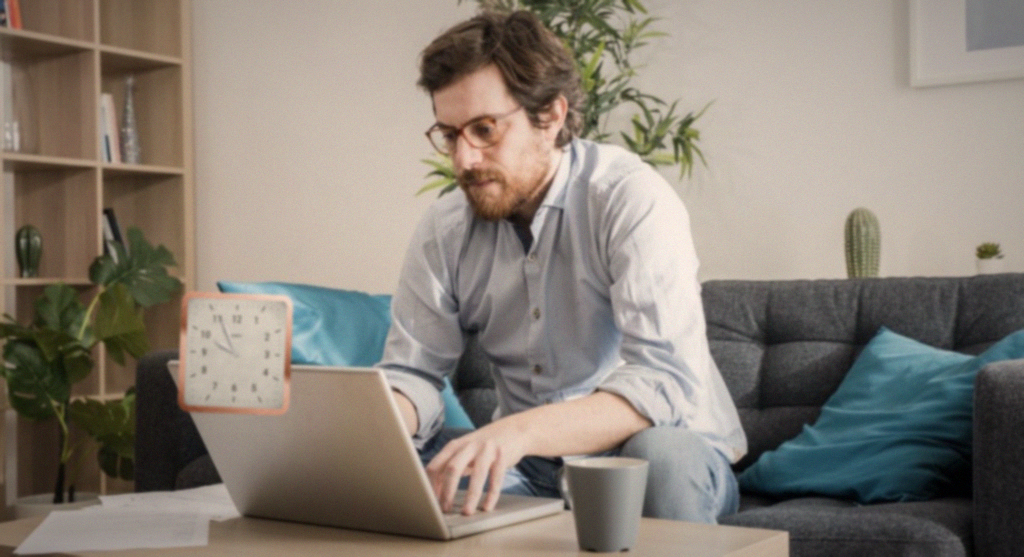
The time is 9:56
